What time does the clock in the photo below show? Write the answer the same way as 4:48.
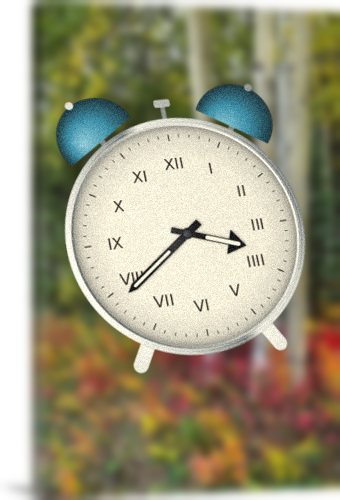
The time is 3:39
